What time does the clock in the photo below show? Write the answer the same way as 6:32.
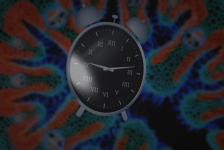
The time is 9:13
